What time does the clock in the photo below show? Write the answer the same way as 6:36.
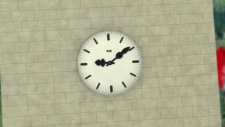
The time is 9:09
